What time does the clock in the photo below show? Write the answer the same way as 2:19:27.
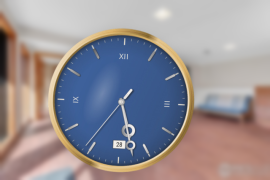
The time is 5:27:36
